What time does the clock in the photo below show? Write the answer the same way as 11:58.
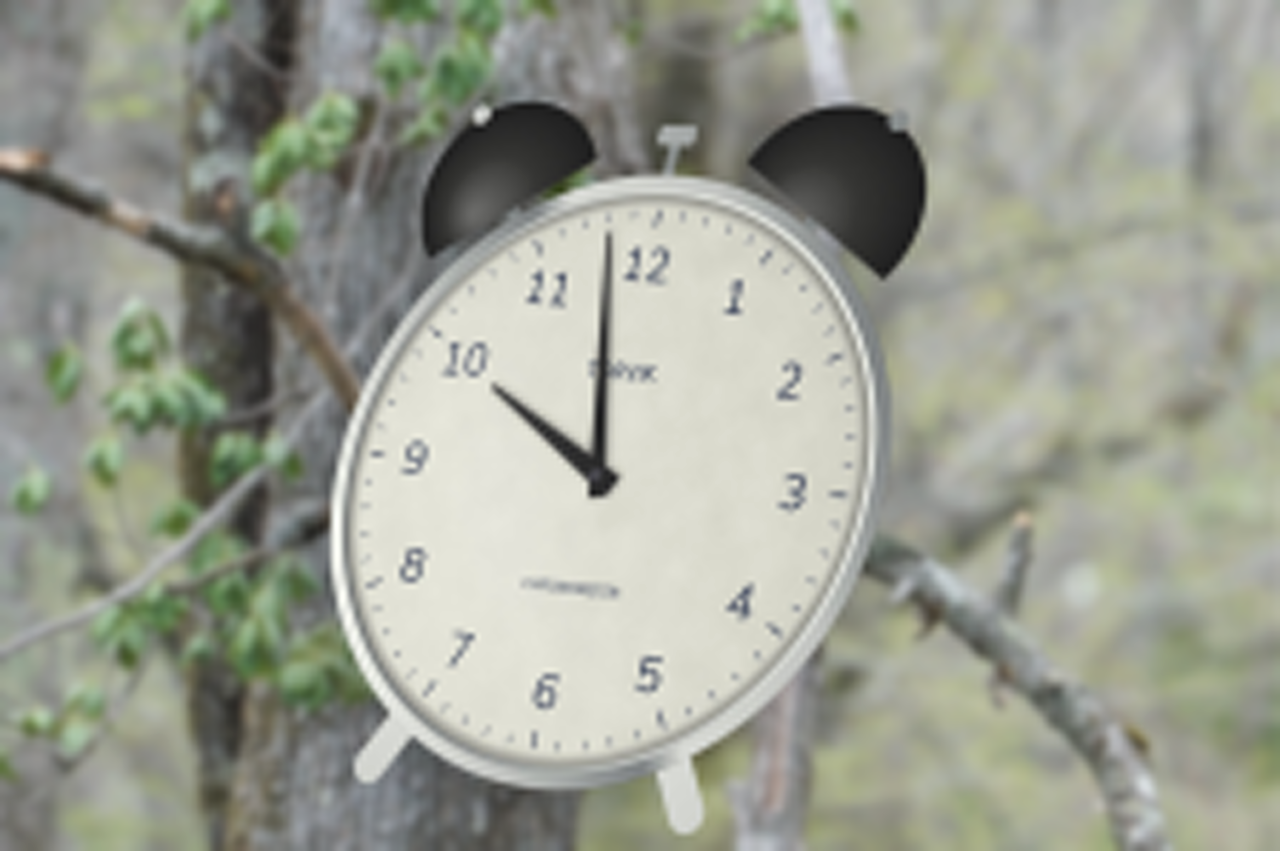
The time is 9:58
